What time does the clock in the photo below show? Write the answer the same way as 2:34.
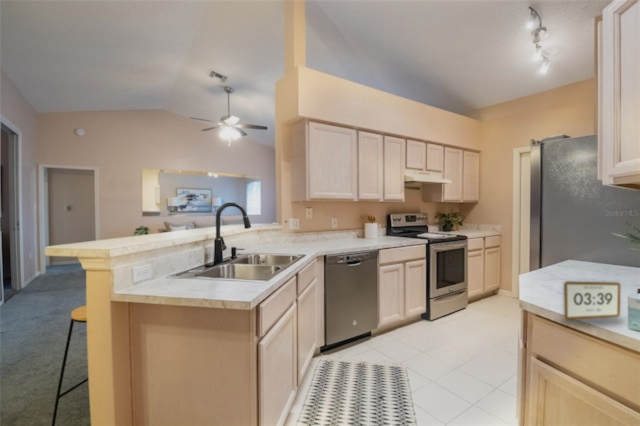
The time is 3:39
